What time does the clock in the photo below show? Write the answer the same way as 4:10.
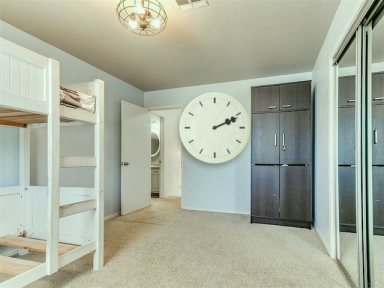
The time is 2:11
